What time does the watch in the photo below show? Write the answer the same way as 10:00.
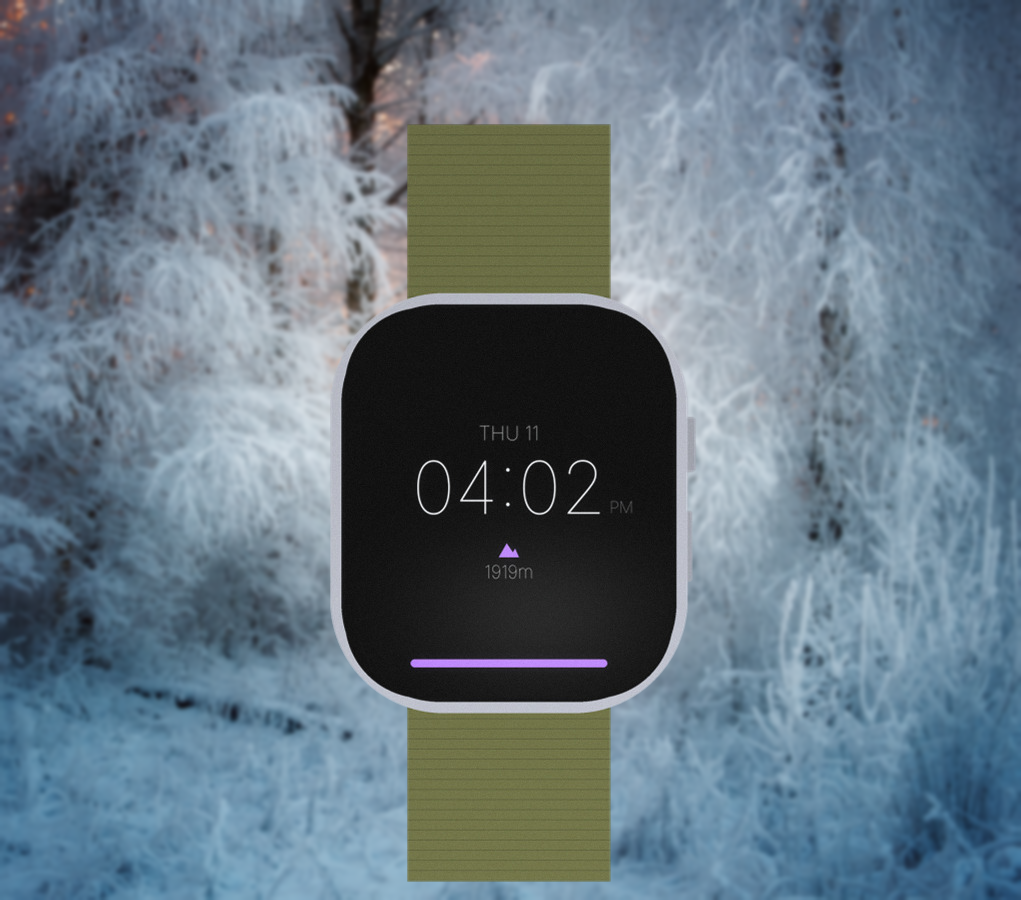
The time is 4:02
